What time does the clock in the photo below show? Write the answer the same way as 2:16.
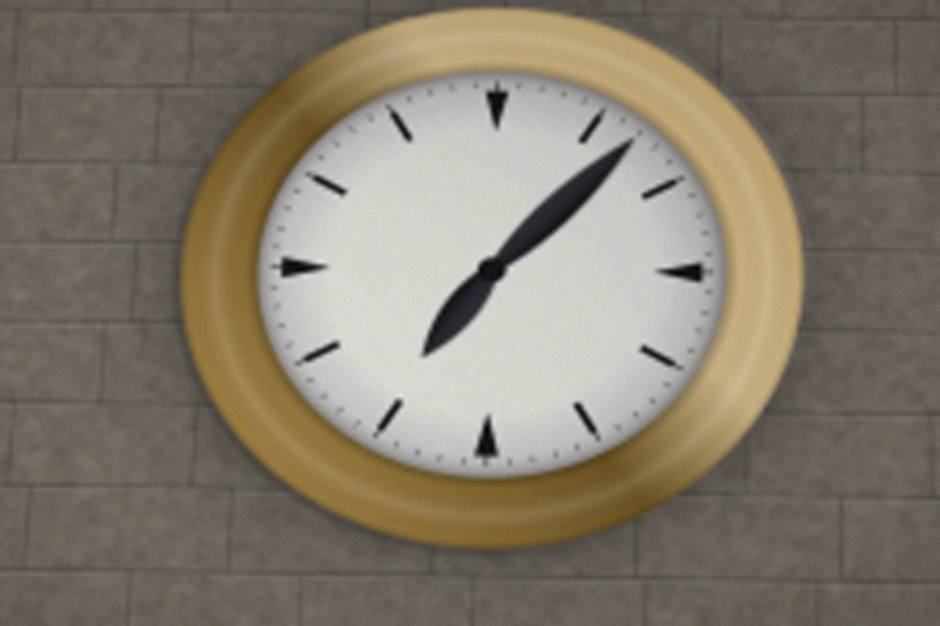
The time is 7:07
